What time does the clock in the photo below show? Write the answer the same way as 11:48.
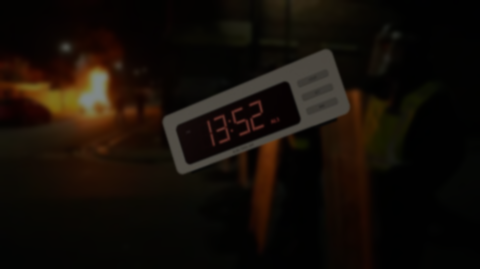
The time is 13:52
